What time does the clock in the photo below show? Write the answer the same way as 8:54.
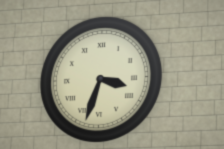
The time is 3:33
